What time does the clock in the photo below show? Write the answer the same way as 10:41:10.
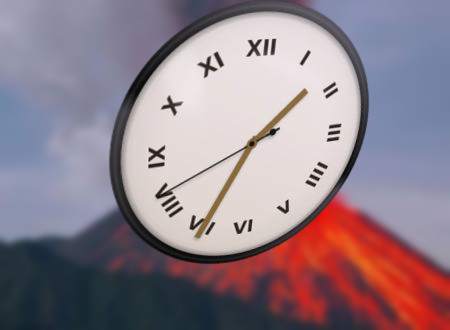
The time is 1:34:41
